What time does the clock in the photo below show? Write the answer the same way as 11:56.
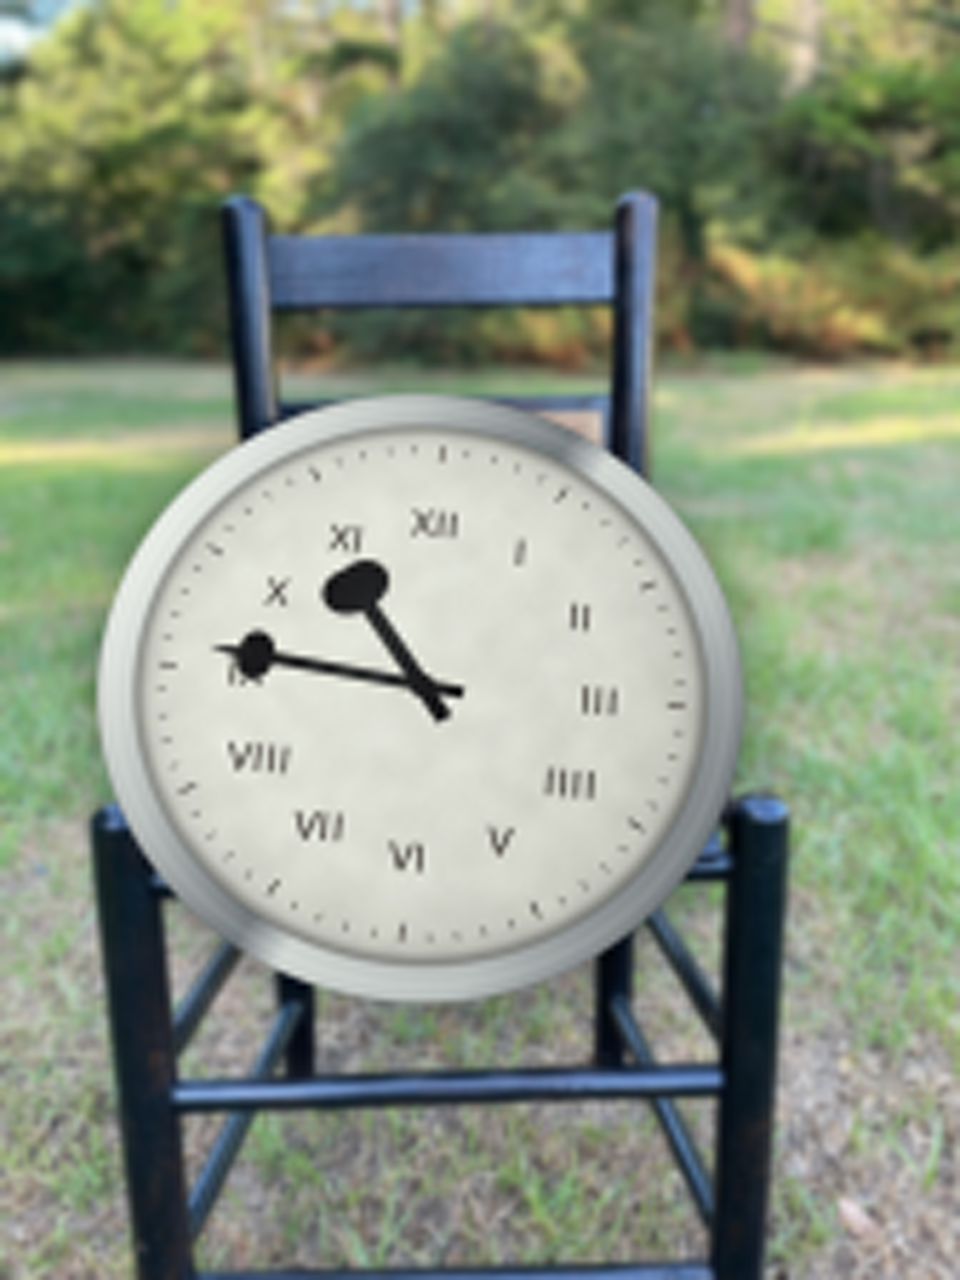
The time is 10:46
